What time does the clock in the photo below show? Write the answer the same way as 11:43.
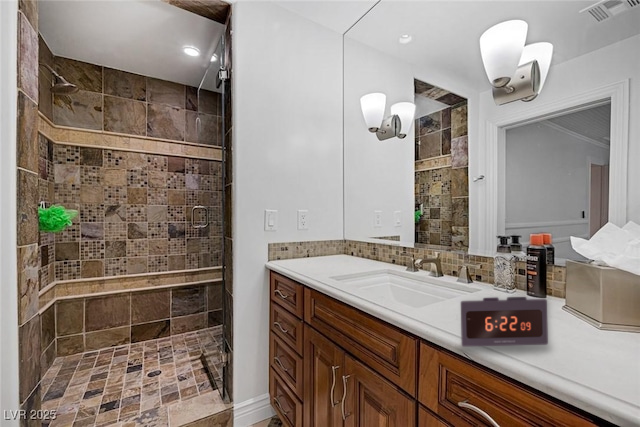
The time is 6:22
